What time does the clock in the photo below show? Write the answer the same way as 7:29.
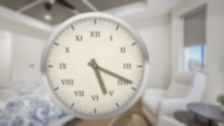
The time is 5:19
